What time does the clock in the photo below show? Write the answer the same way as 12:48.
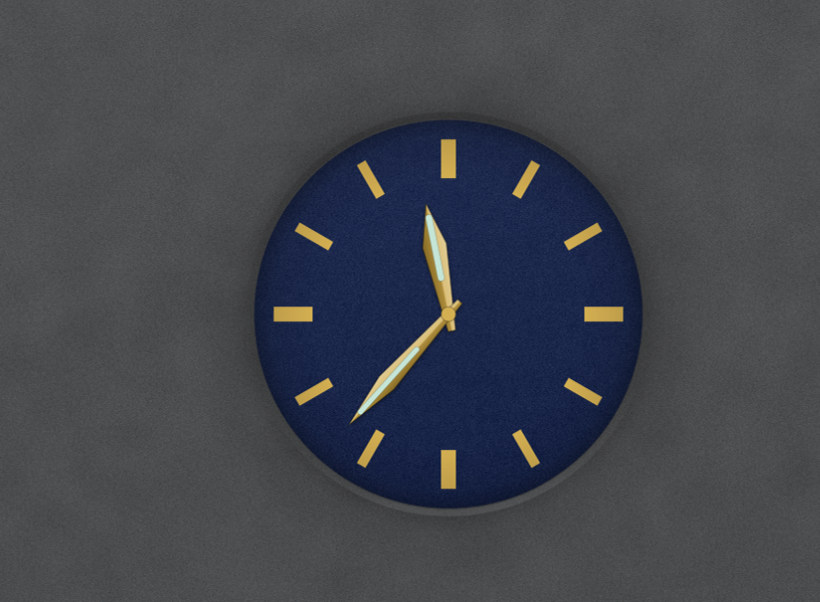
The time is 11:37
